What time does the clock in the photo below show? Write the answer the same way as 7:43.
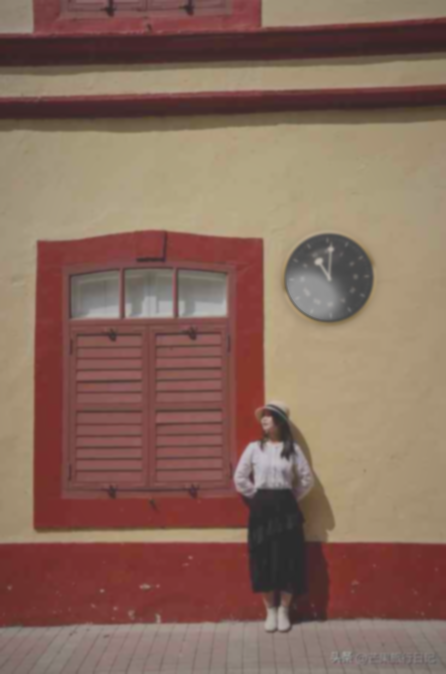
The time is 11:01
